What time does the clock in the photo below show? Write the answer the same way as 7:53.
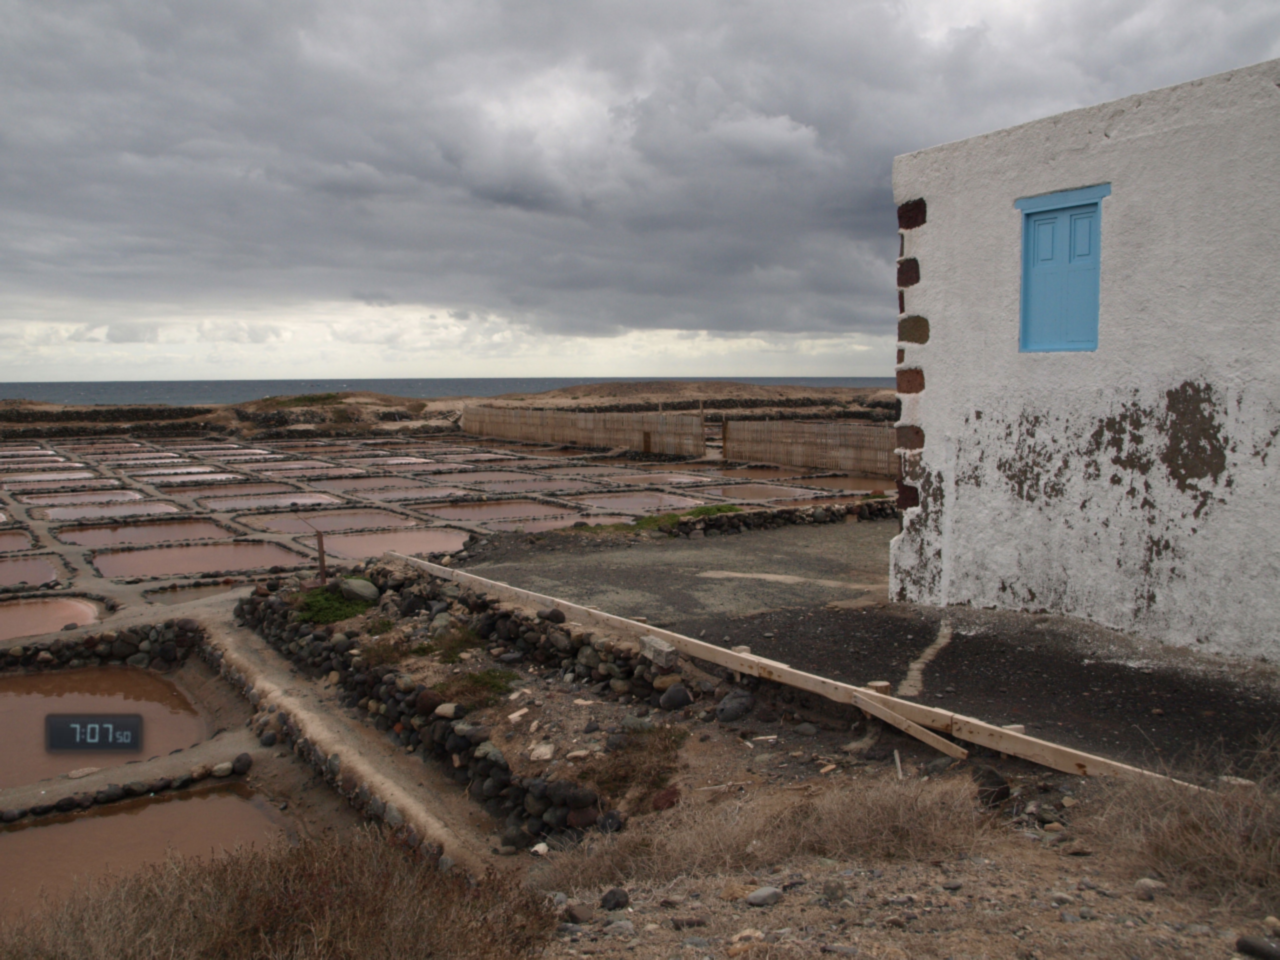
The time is 7:07
